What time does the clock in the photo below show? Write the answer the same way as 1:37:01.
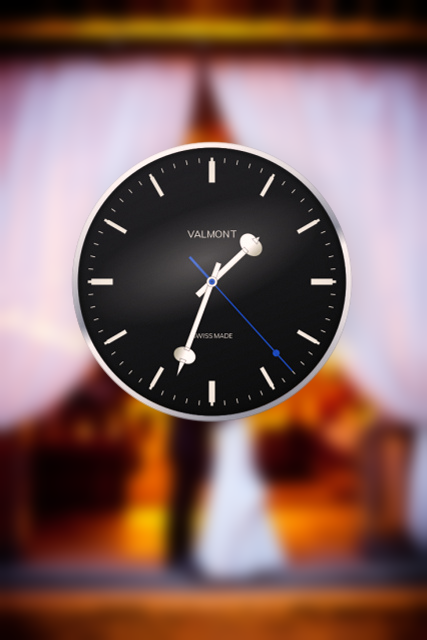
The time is 1:33:23
